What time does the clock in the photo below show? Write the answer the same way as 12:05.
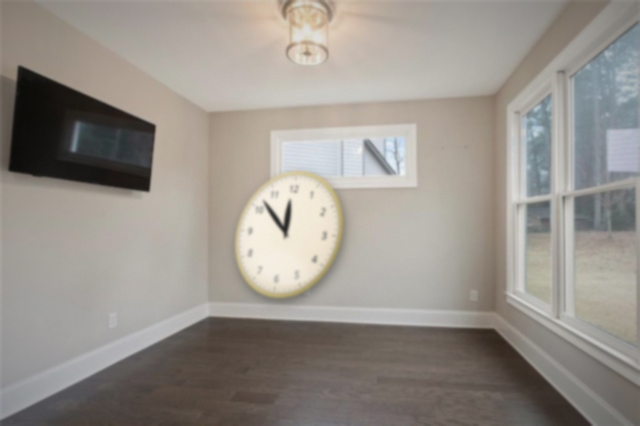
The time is 11:52
